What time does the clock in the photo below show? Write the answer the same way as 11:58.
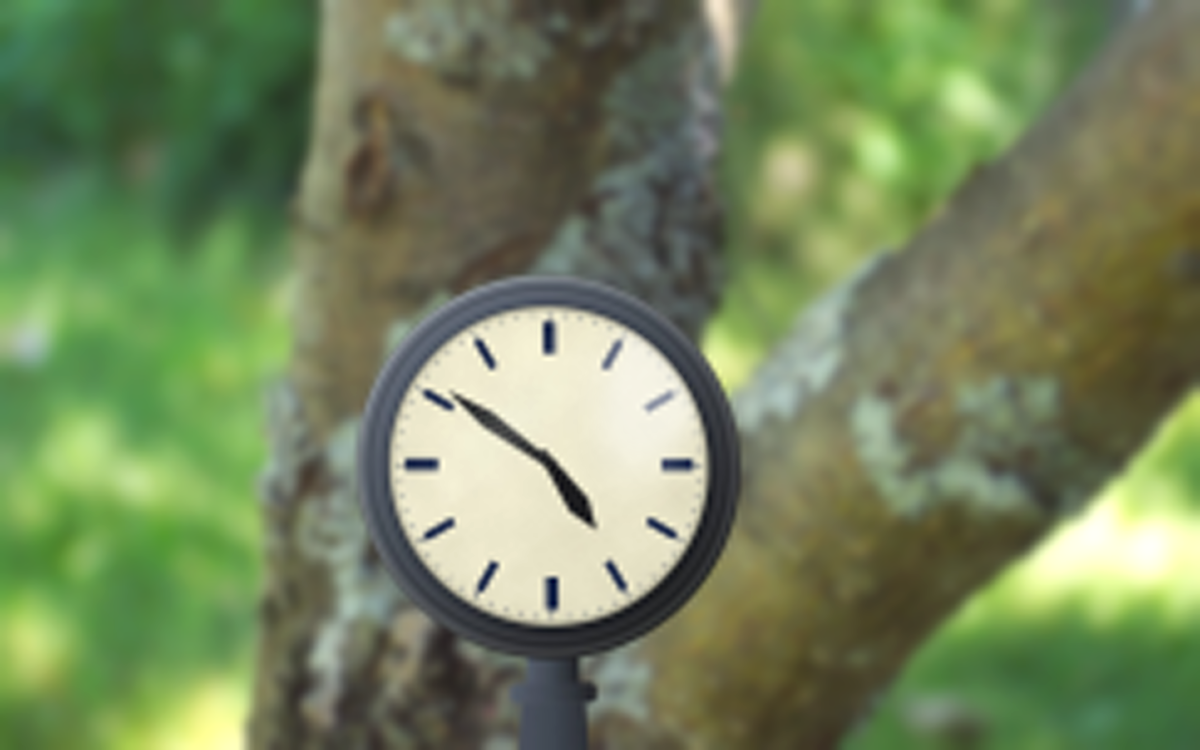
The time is 4:51
